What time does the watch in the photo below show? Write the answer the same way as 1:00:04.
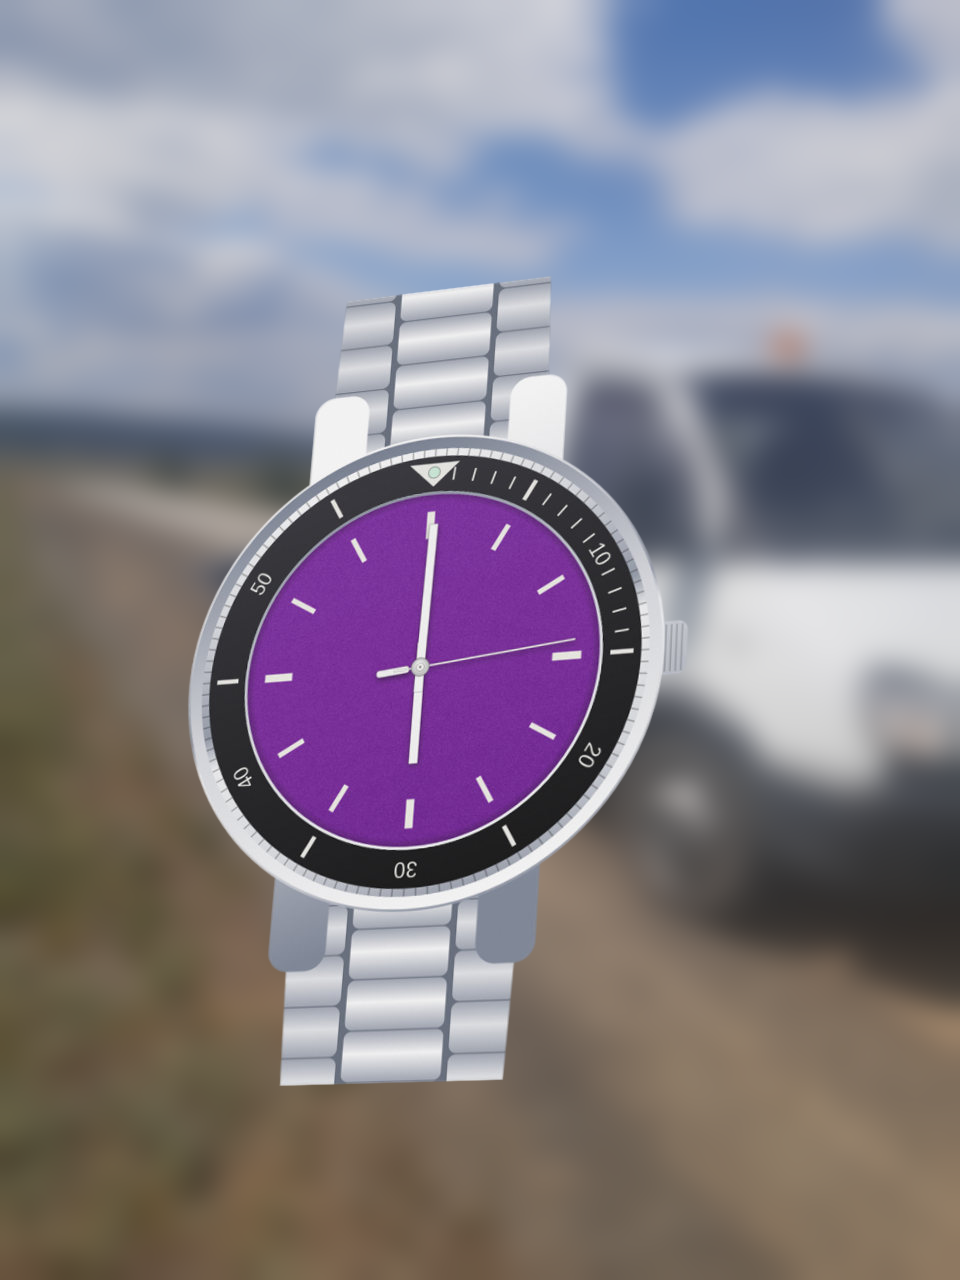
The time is 6:00:14
